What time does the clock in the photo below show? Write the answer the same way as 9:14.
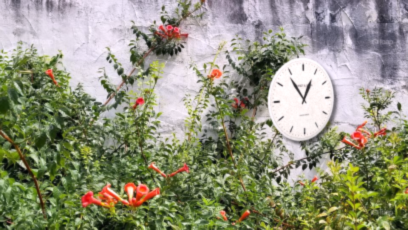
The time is 12:54
